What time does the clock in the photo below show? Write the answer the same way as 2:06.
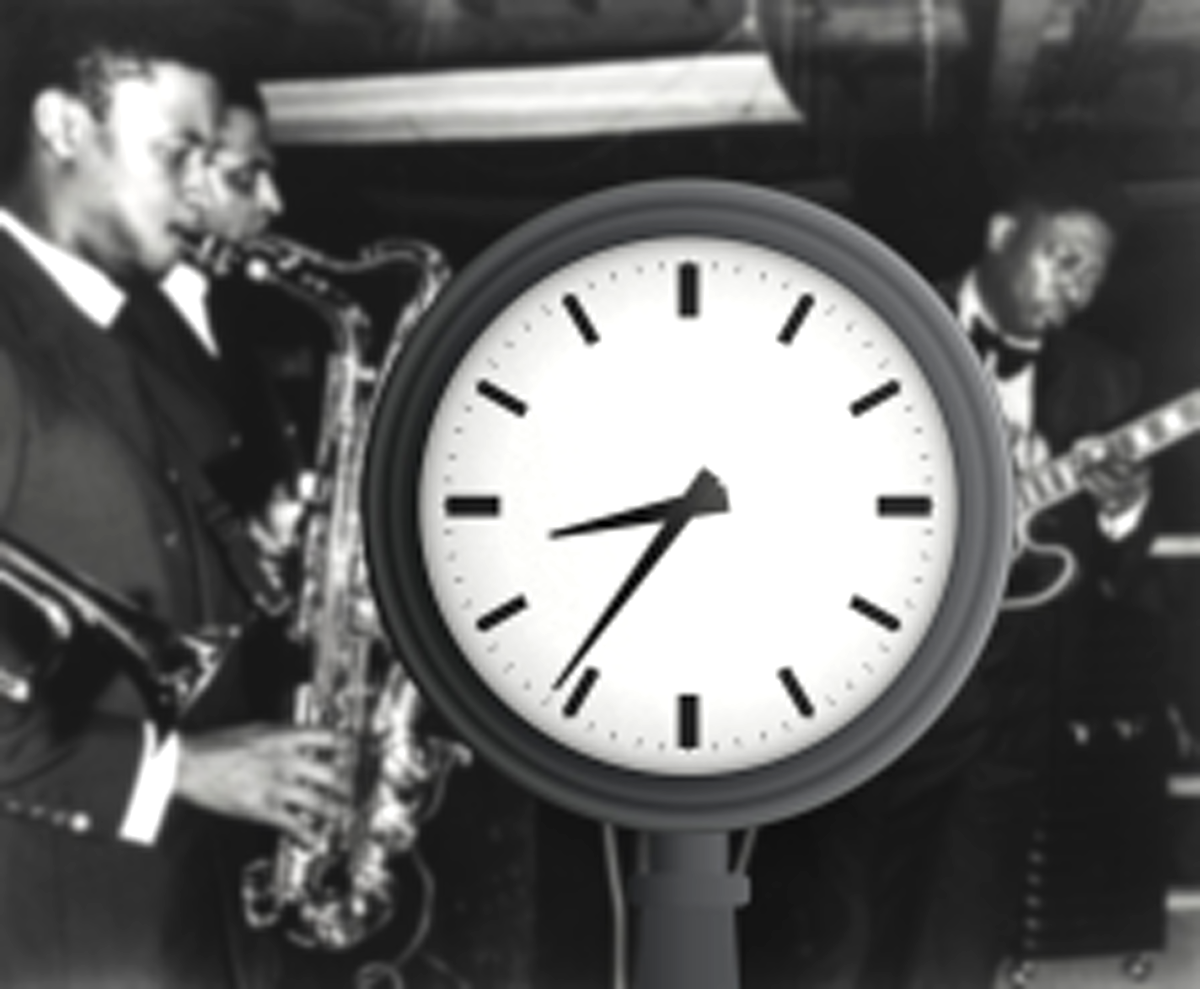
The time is 8:36
